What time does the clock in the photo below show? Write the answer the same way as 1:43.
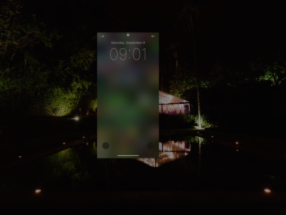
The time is 9:01
